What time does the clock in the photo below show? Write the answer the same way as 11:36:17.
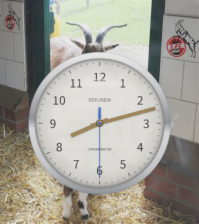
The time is 8:12:30
